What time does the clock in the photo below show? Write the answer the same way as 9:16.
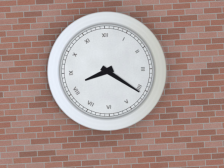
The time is 8:21
